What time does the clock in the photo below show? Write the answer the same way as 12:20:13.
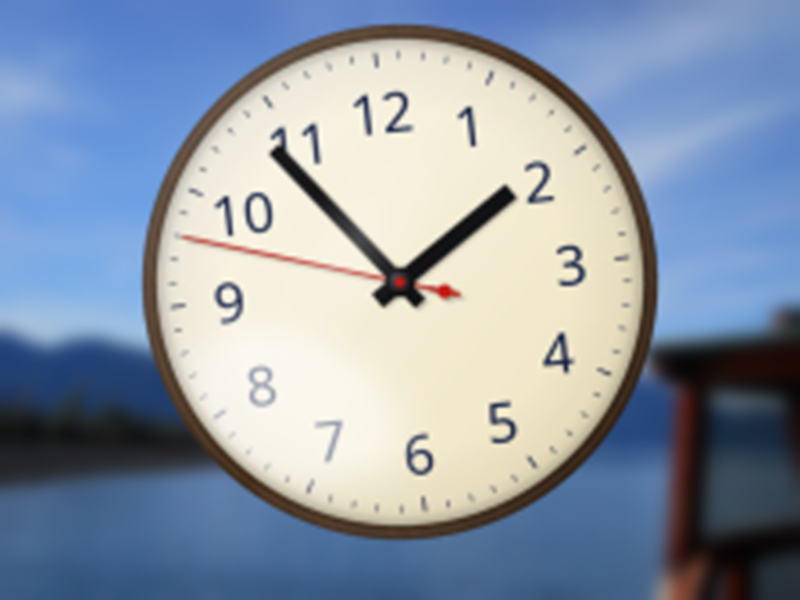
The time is 1:53:48
